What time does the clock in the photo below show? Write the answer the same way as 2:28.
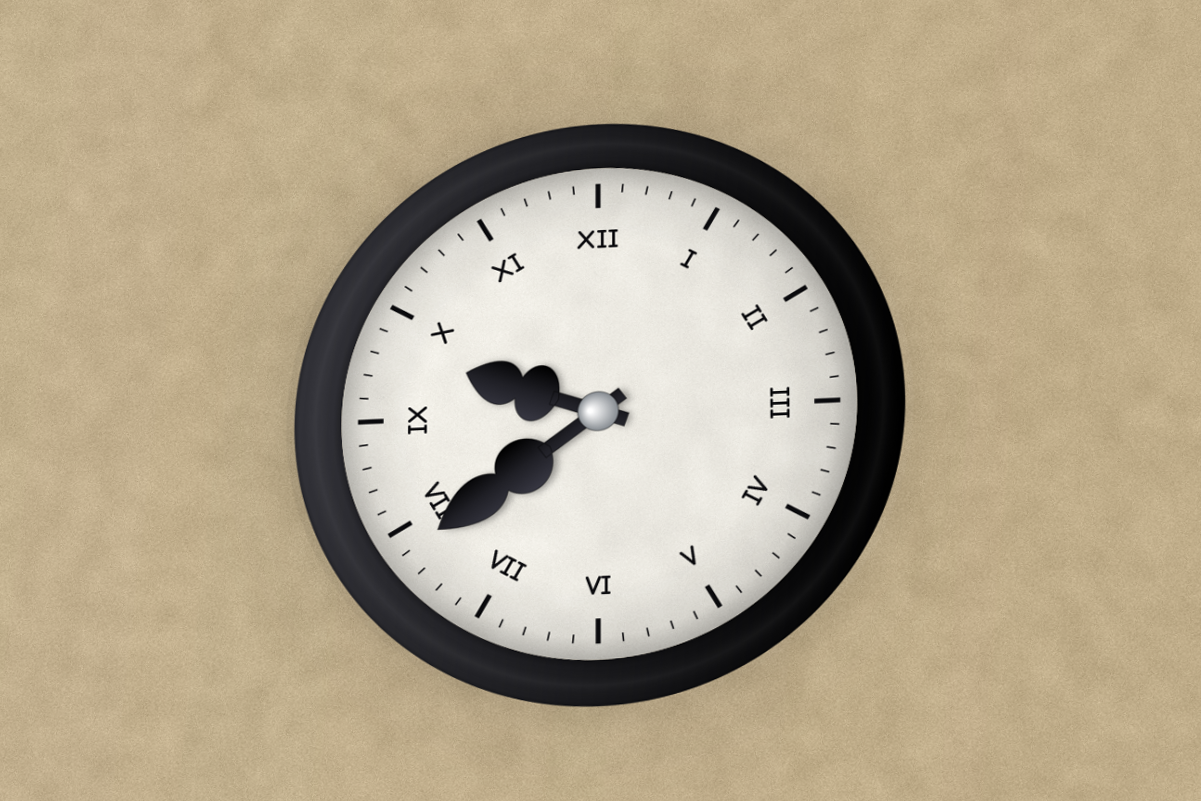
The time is 9:39
